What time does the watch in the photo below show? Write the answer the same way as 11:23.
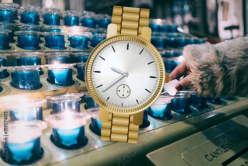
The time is 9:38
